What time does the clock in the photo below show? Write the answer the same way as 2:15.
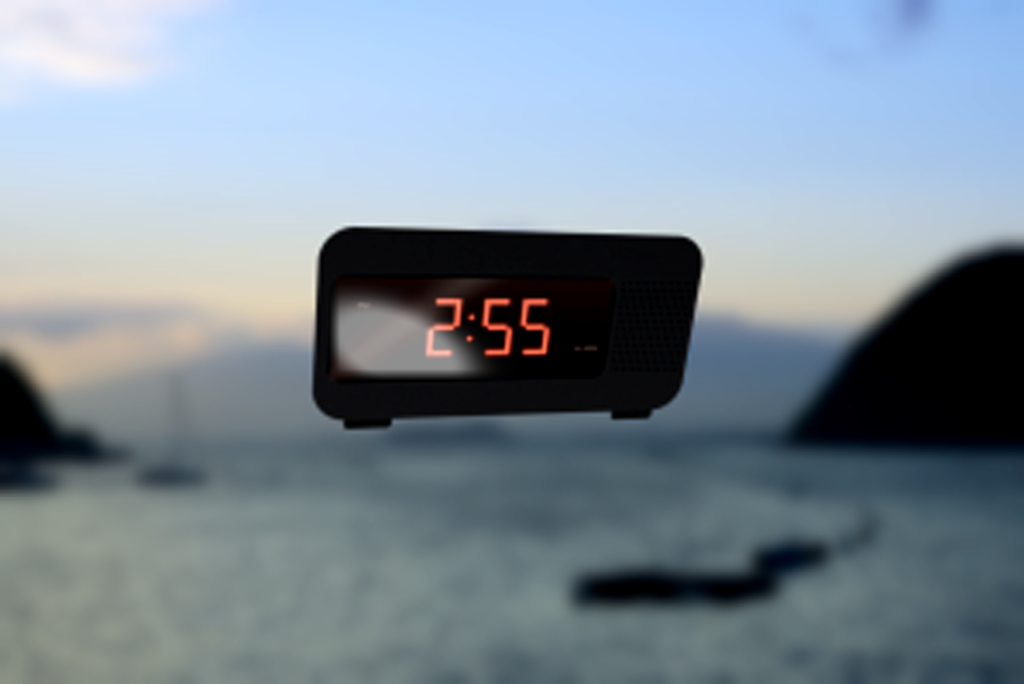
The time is 2:55
